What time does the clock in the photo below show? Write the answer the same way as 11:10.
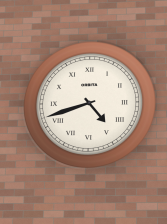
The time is 4:42
